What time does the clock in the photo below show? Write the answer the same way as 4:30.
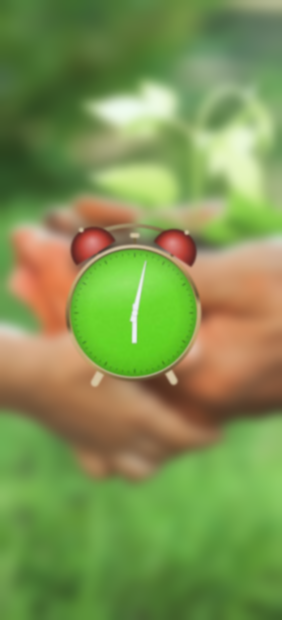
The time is 6:02
